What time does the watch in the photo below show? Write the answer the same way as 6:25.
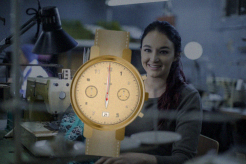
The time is 6:00
